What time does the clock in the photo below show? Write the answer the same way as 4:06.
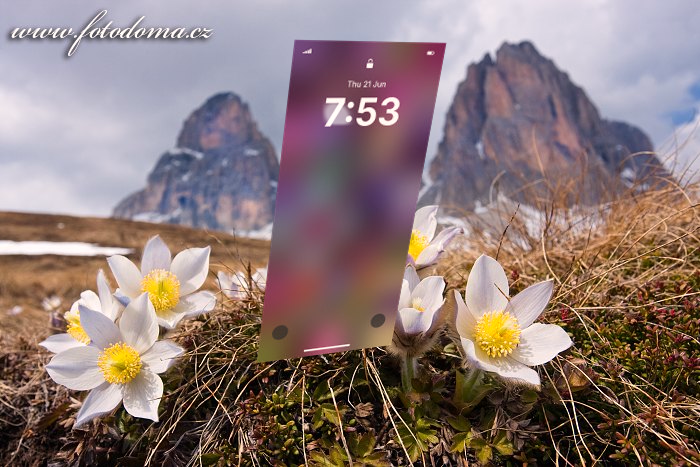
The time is 7:53
